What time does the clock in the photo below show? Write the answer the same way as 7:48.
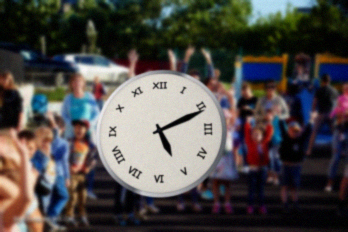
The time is 5:11
